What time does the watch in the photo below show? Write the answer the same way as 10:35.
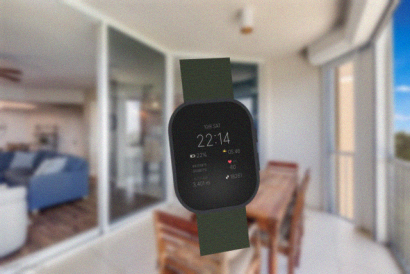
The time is 22:14
